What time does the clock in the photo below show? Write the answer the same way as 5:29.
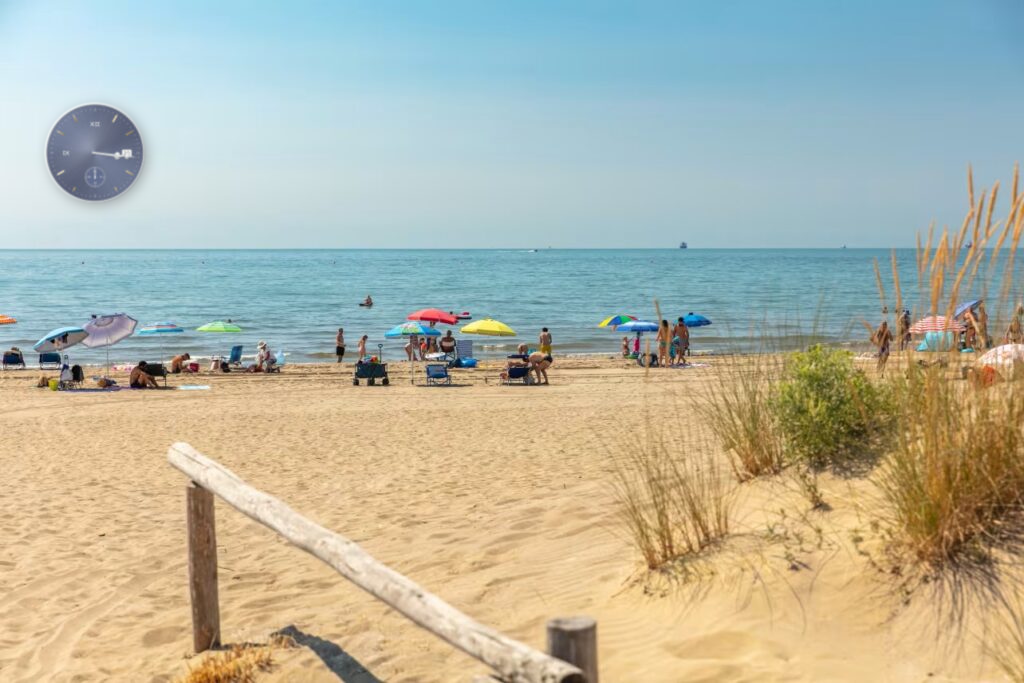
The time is 3:16
